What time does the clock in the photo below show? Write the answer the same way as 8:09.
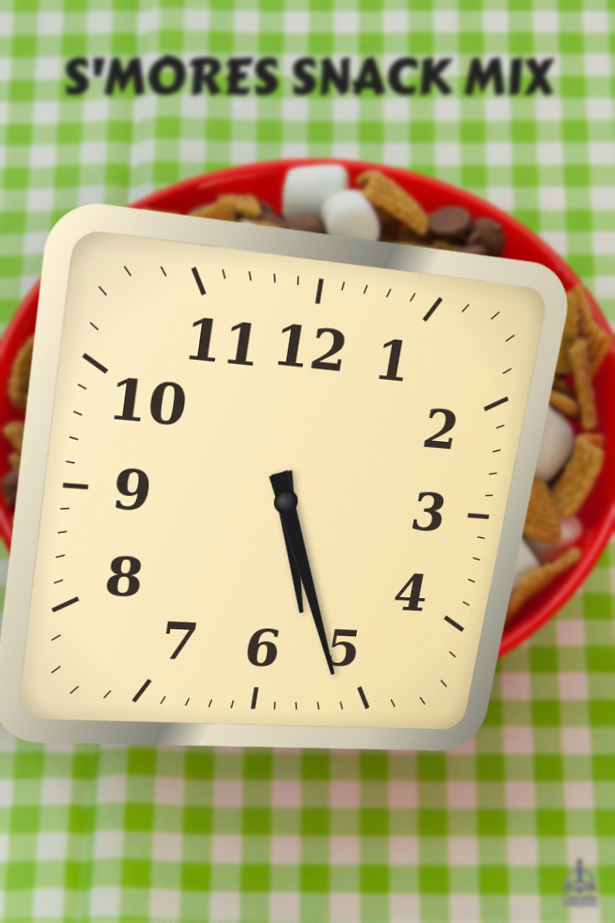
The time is 5:26
